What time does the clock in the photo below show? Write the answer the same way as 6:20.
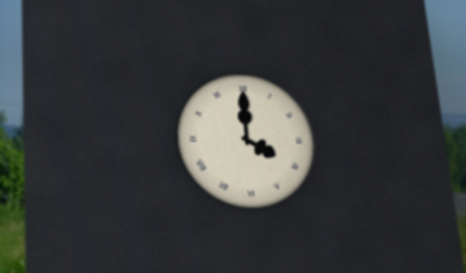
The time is 4:00
